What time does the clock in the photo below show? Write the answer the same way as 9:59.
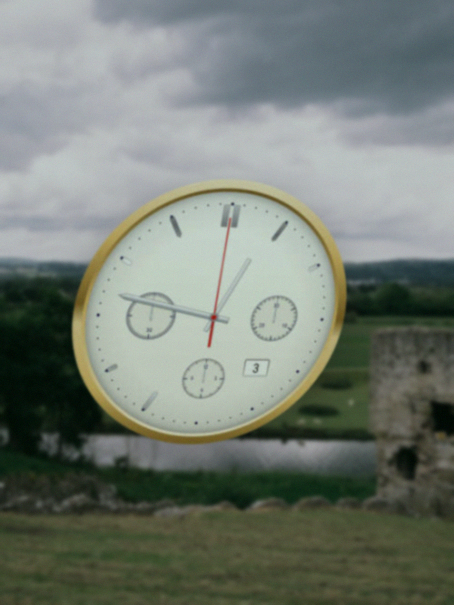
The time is 12:47
